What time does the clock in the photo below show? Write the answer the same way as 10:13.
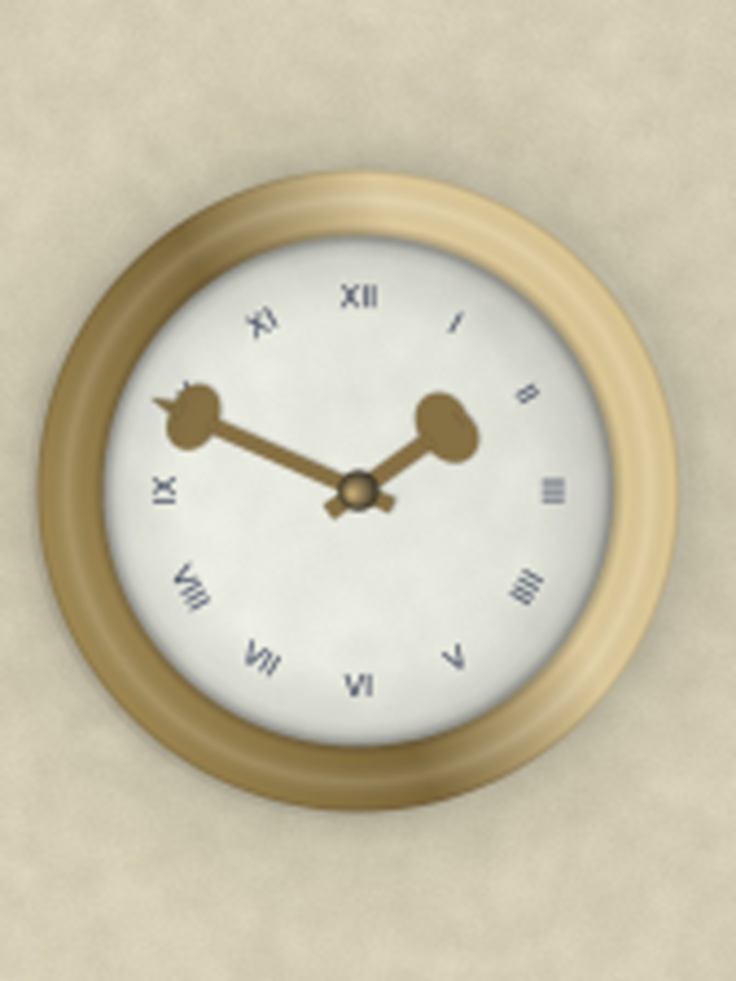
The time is 1:49
